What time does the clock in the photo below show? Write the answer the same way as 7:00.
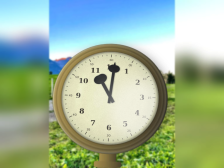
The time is 11:01
